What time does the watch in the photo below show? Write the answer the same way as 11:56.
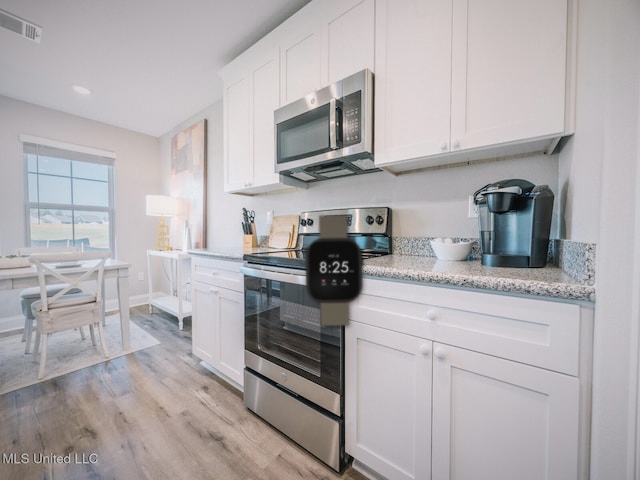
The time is 8:25
